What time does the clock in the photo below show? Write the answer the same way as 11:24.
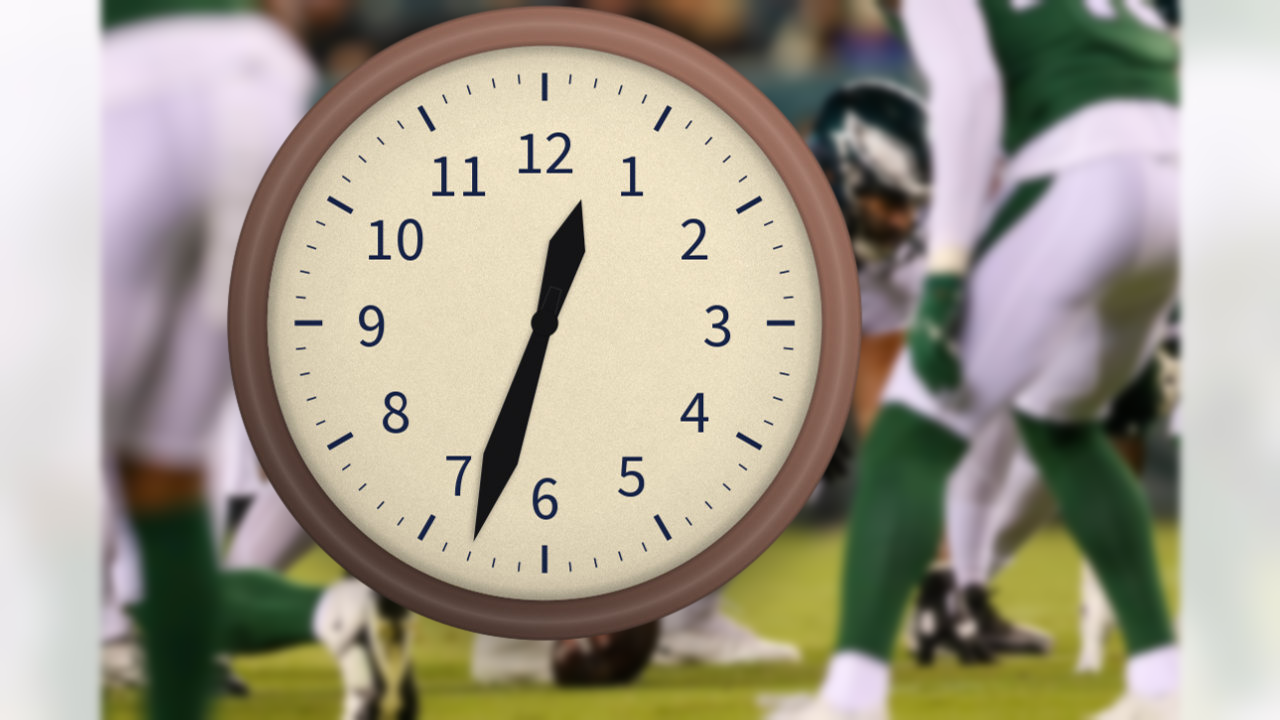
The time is 12:33
